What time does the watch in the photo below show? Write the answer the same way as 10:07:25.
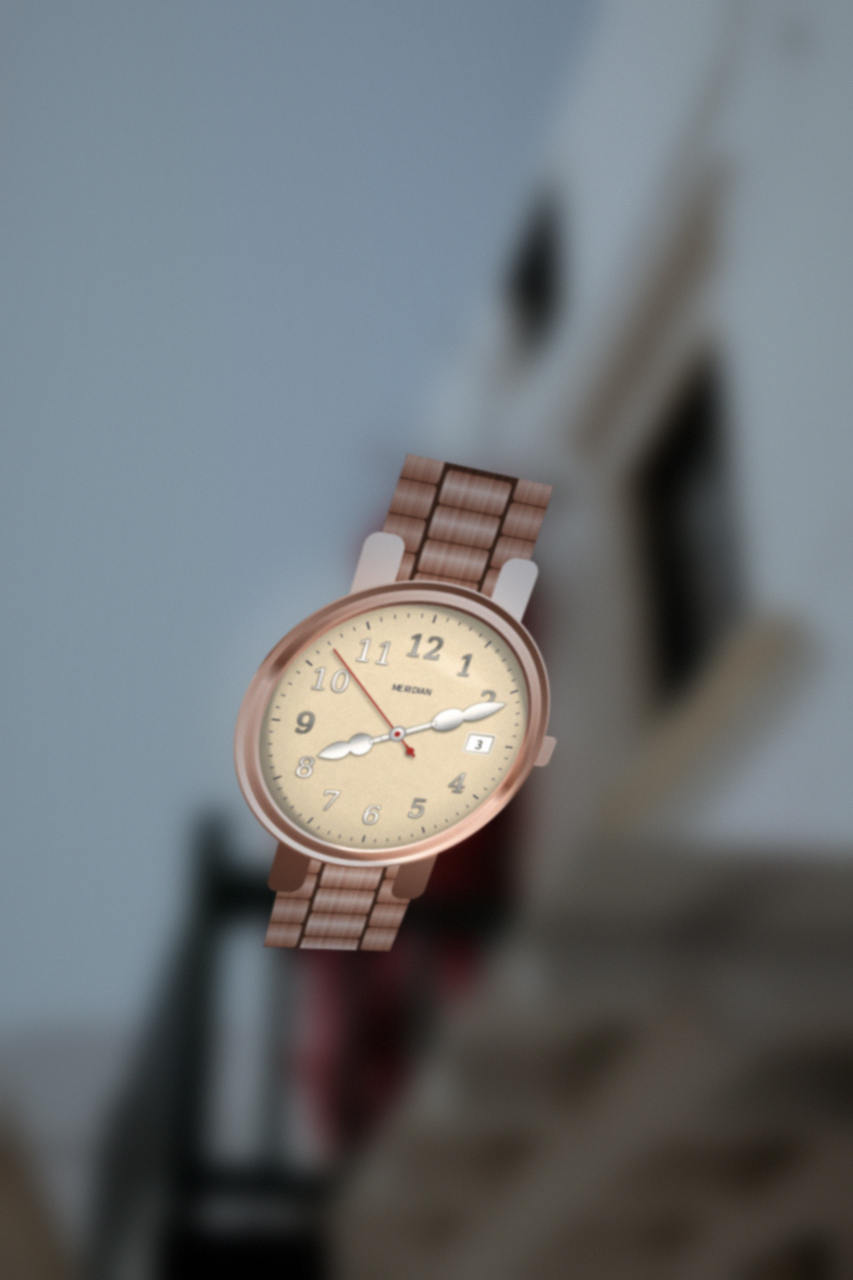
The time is 8:10:52
